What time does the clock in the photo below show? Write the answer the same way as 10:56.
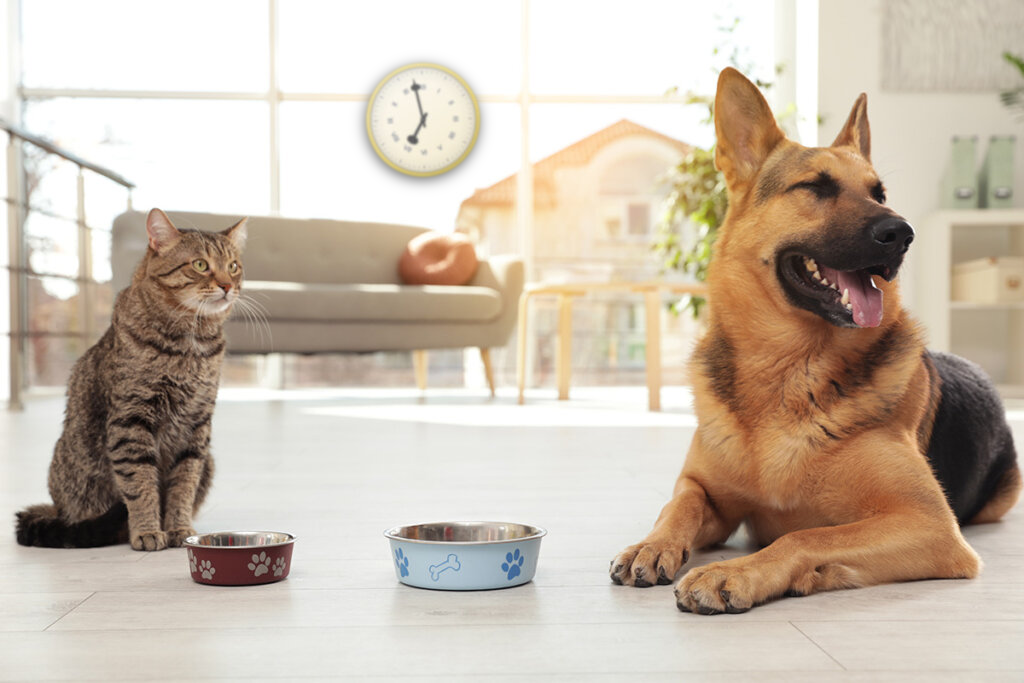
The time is 6:58
